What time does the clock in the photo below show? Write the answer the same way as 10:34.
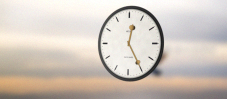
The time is 12:25
